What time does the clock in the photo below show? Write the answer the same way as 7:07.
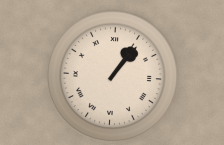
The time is 1:06
